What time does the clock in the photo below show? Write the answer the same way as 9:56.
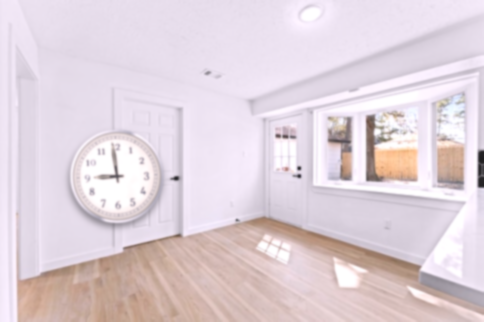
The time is 8:59
